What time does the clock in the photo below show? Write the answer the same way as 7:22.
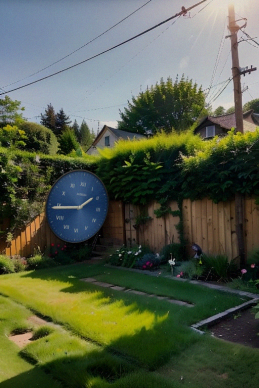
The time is 1:44
